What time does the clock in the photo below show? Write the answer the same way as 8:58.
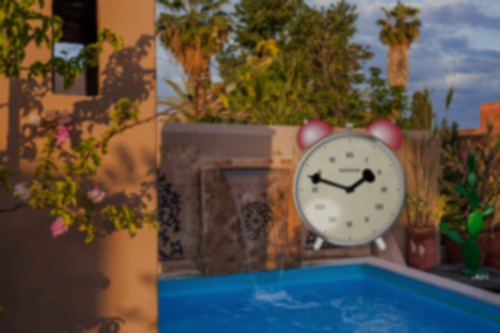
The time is 1:48
